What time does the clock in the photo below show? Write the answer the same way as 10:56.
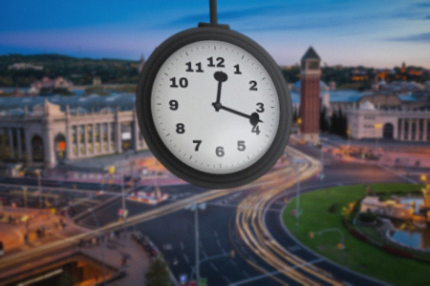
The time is 12:18
